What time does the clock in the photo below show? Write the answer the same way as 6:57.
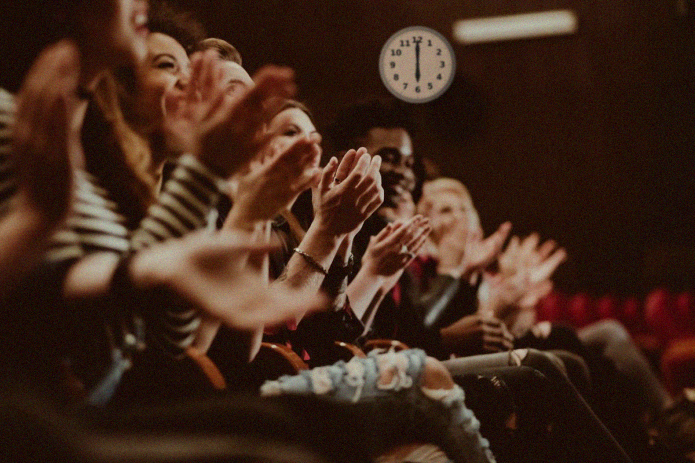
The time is 6:00
